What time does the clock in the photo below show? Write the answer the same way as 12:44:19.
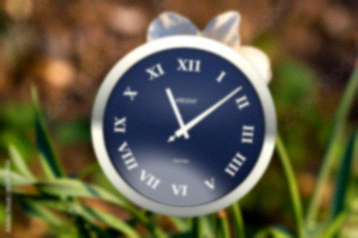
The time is 11:08:08
